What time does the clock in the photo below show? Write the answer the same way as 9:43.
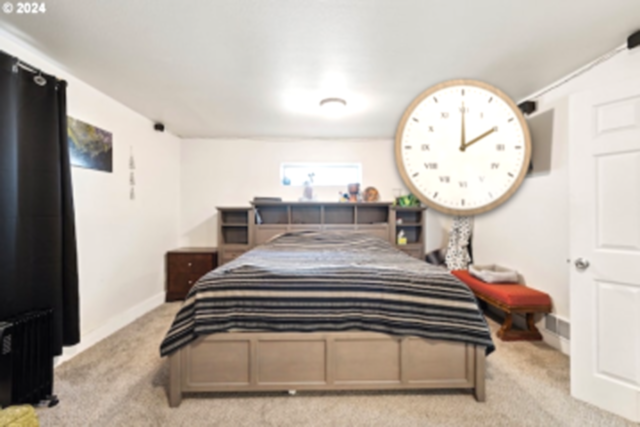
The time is 2:00
